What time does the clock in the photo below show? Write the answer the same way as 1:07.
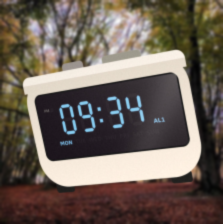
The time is 9:34
